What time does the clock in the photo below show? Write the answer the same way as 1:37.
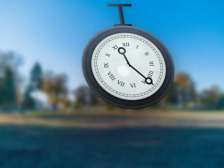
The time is 11:23
